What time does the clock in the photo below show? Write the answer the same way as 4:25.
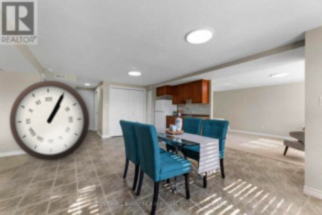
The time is 1:05
